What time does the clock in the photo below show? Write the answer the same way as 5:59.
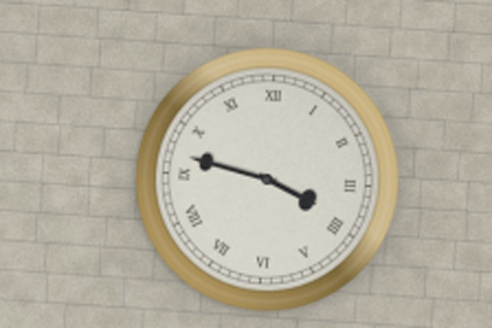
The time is 3:47
